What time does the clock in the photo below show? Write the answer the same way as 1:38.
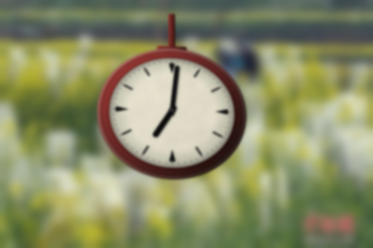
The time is 7:01
